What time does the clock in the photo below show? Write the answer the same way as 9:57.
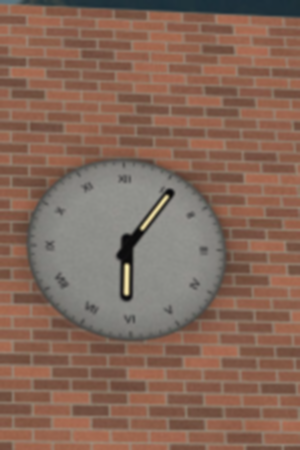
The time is 6:06
